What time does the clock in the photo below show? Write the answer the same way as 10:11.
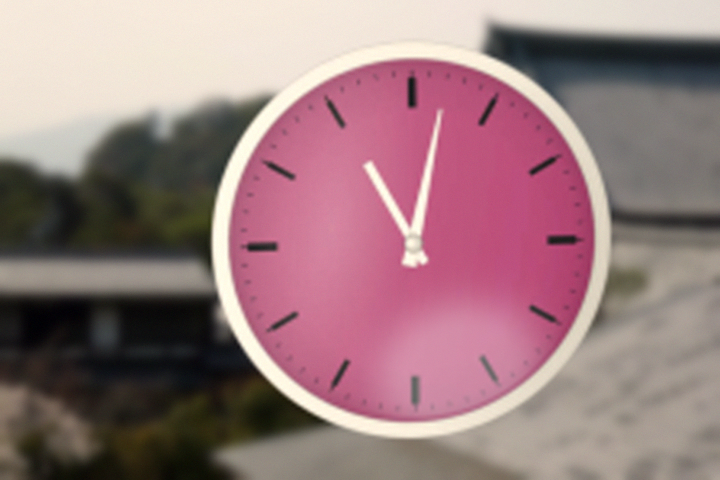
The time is 11:02
